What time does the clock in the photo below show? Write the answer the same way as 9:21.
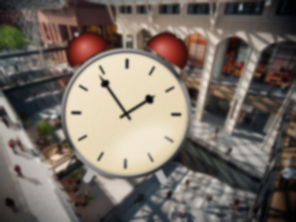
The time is 1:54
